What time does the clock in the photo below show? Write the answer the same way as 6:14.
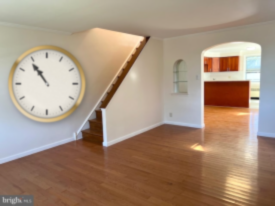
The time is 10:54
